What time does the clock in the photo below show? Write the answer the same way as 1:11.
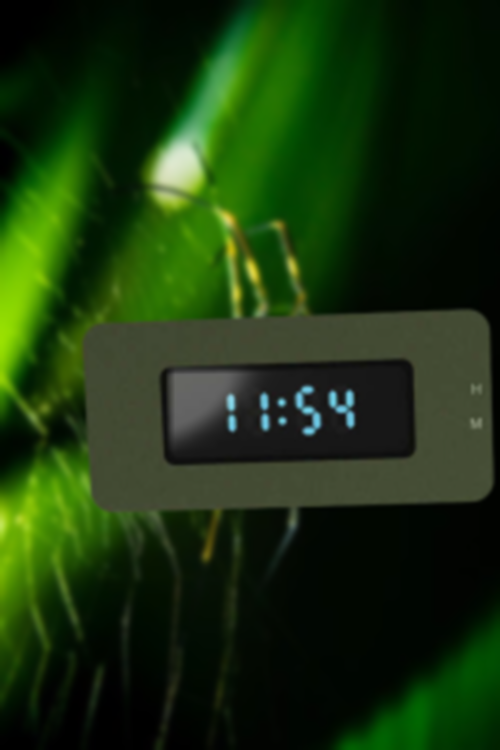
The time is 11:54
